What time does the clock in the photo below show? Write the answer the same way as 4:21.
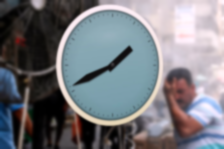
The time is 1:41
